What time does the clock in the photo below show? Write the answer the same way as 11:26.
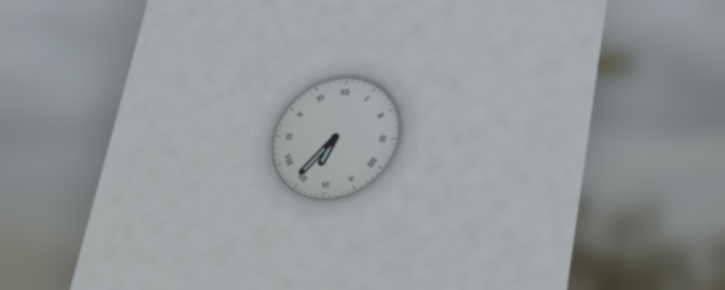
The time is 6:36
